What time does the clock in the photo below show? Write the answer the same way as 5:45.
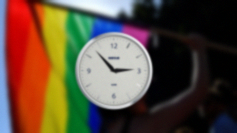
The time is 2:53
